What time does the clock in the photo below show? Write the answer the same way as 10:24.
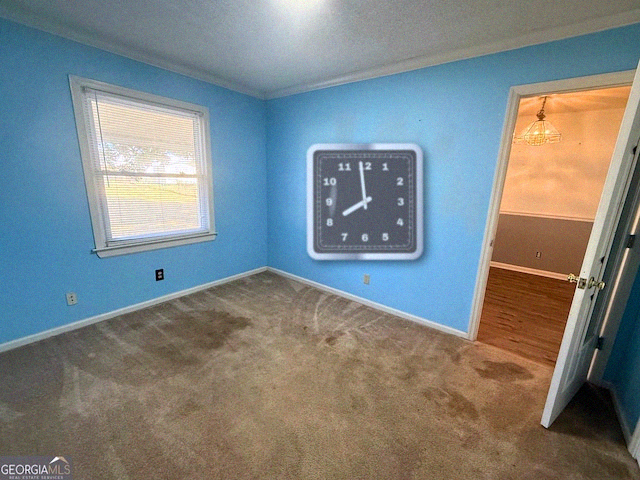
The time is 7:59
